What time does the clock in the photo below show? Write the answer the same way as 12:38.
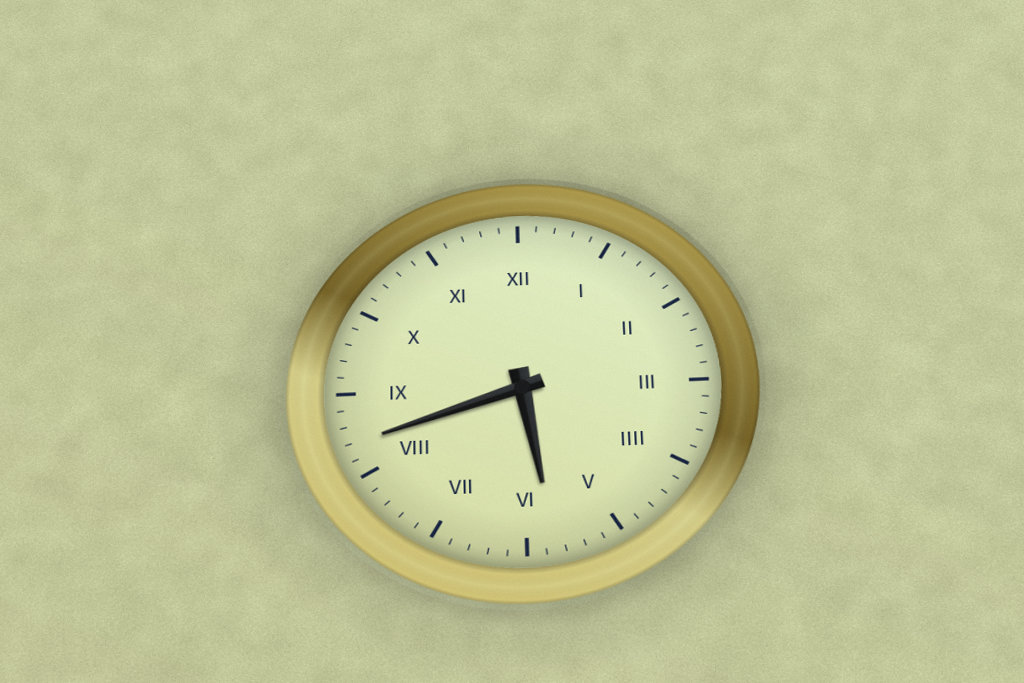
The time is 5:42
